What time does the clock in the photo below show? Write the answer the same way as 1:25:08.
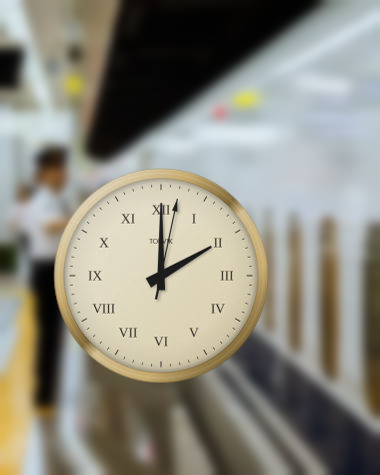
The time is 2:00:02
